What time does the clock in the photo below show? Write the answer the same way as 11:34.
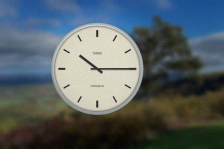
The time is 10:15
